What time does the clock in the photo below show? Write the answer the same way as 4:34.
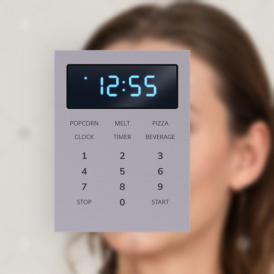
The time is 12:55
